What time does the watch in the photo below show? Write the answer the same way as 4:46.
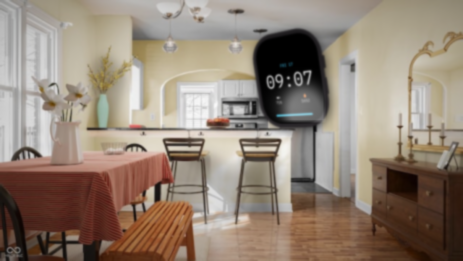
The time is 9:07
